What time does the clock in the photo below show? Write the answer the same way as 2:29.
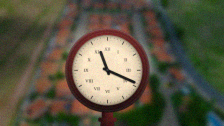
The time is 11:19
